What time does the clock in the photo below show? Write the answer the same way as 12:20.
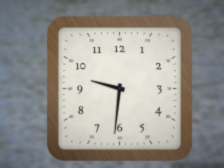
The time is 9:31
